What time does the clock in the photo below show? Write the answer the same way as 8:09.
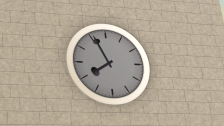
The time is 7:56
